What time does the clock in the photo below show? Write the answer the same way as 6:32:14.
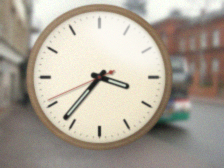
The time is 3:36:41
